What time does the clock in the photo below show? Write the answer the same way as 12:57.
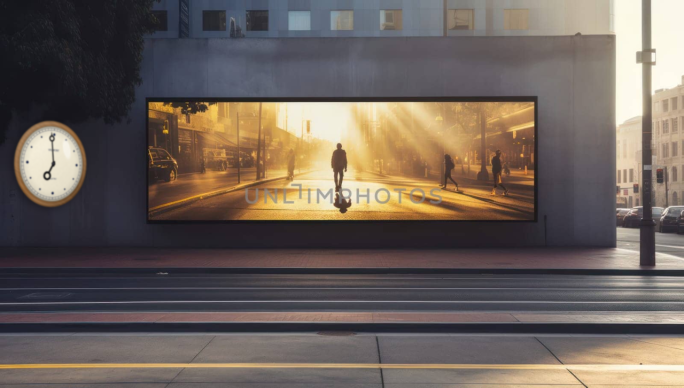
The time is 6:59
